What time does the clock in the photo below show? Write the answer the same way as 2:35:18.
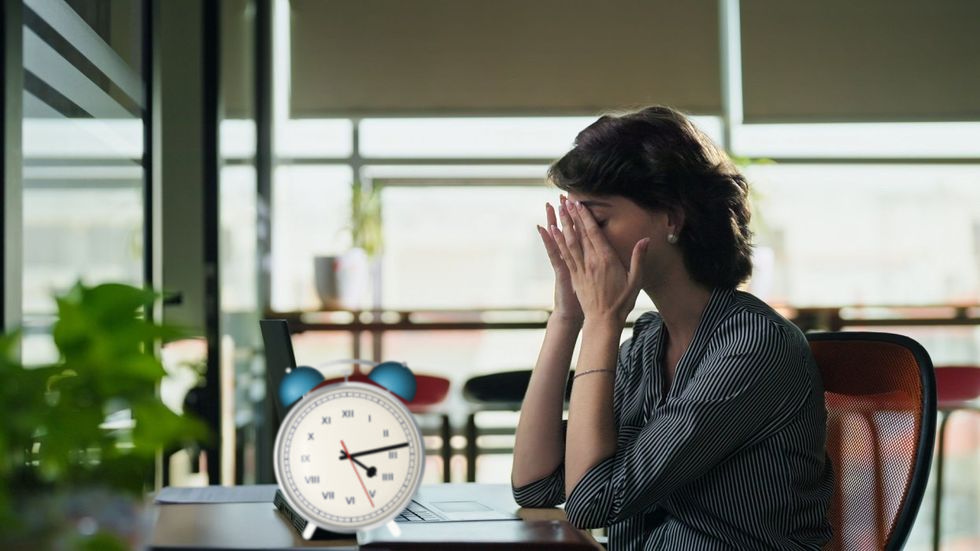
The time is 4:13:26
